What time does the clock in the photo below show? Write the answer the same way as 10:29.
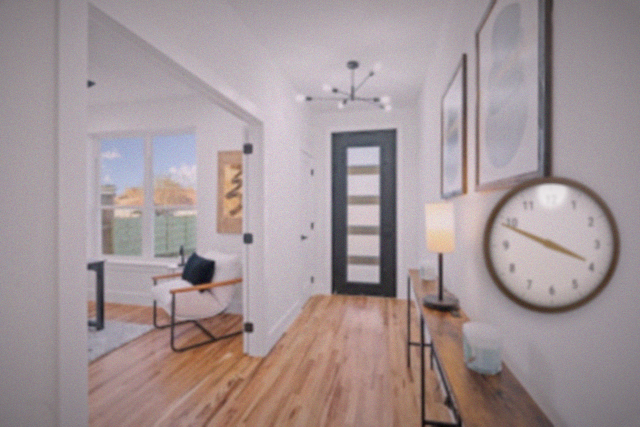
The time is 3:49
